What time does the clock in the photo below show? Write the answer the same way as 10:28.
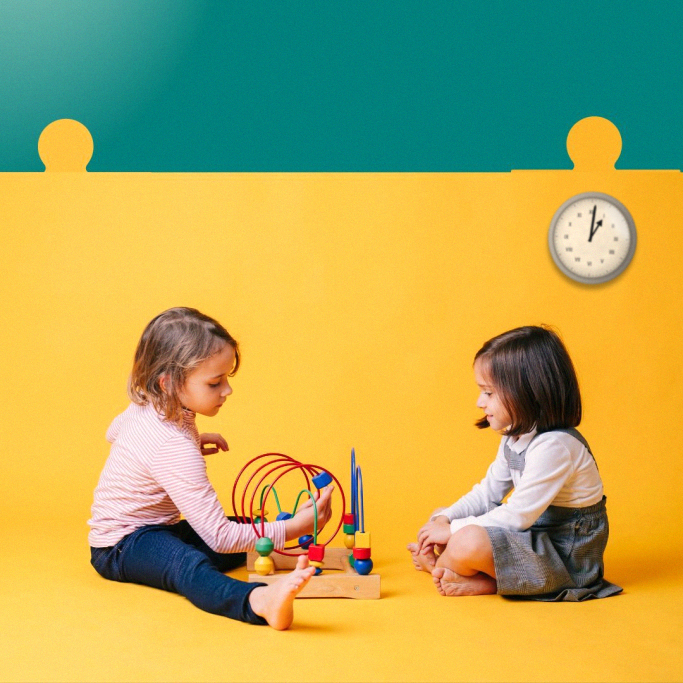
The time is 1:01
